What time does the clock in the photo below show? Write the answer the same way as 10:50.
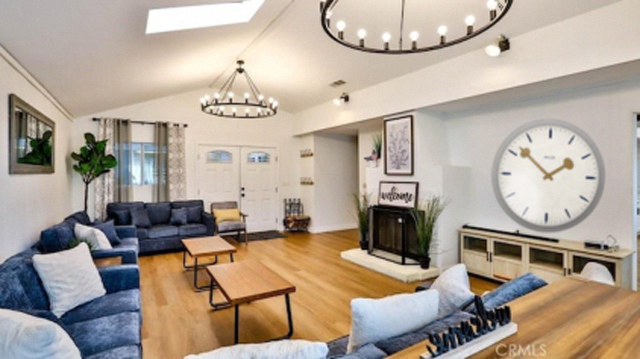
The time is 1:52
